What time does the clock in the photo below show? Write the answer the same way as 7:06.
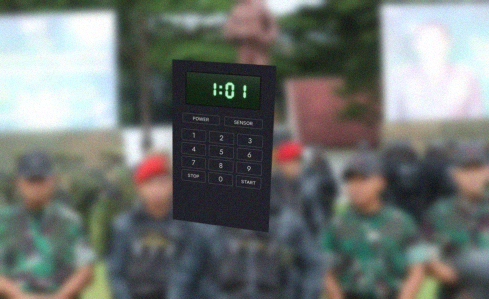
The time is 1:01
